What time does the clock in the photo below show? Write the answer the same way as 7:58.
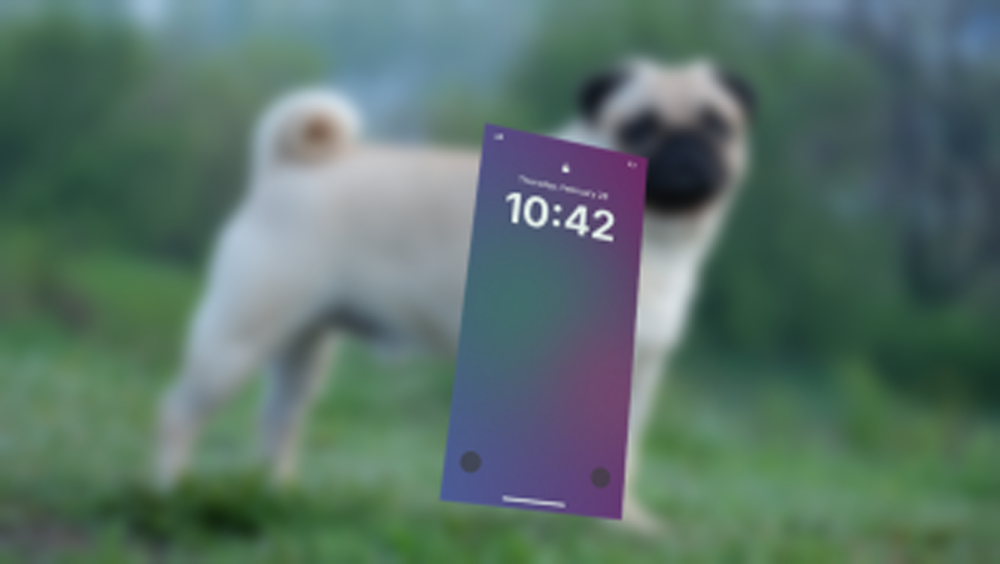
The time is 10:42
